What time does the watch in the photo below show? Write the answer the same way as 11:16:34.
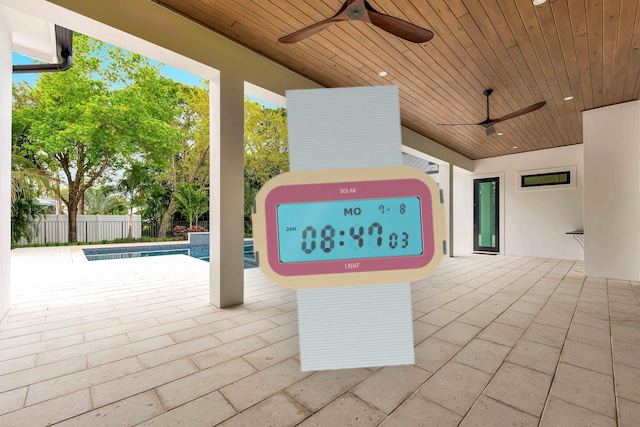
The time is 8:47:03
